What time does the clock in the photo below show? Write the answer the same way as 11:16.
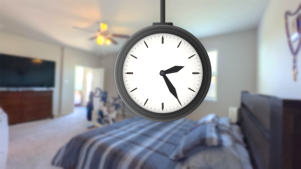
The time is 2:25
